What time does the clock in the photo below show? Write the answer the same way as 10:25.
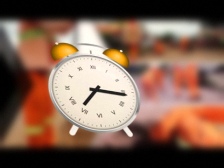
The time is 7:16
